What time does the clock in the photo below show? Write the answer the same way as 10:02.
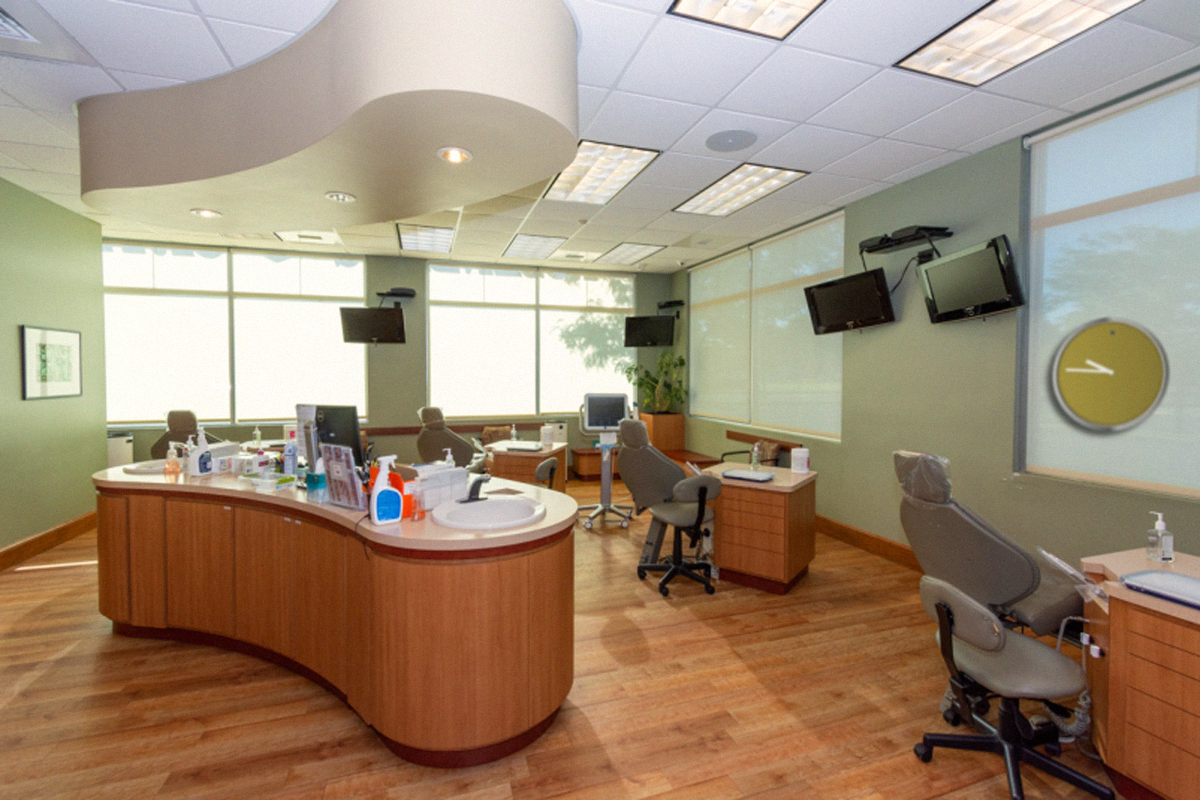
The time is 9:45
